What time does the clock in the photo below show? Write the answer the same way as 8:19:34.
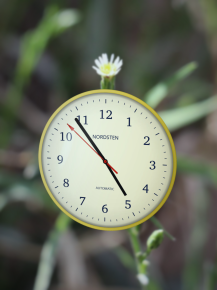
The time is 4:53:52
